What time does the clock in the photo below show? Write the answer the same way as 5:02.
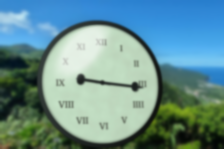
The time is 9:16
